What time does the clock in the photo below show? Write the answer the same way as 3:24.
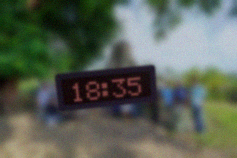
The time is 18:35
